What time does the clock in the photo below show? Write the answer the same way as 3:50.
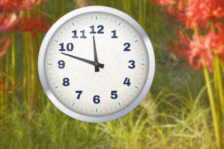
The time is 11:48
